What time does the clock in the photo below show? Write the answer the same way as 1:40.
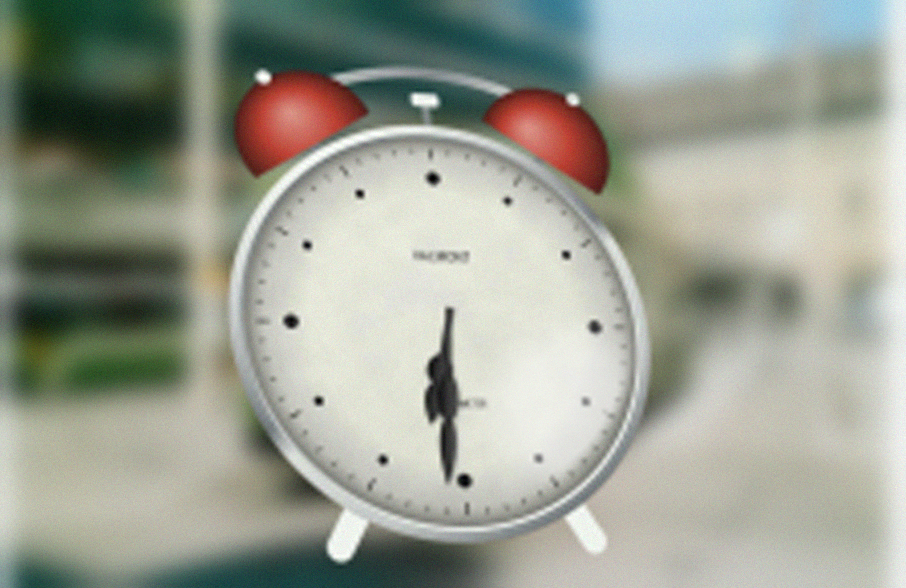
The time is 6:31
